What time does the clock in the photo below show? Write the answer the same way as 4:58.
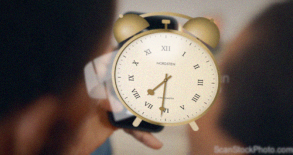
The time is 7:31
